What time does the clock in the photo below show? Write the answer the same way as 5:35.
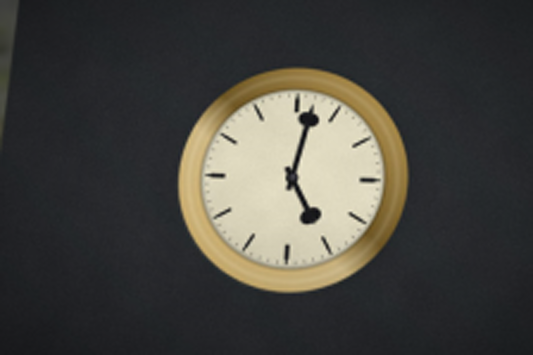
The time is 5:02
